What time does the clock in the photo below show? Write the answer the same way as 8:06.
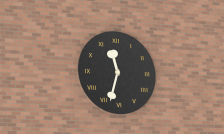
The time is 11:33
